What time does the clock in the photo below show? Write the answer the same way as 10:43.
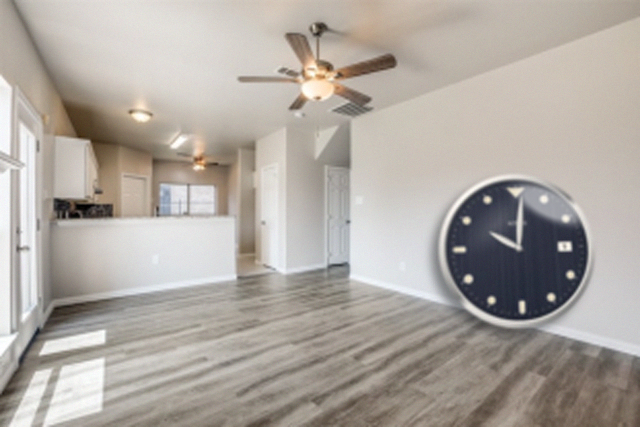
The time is 10:01
